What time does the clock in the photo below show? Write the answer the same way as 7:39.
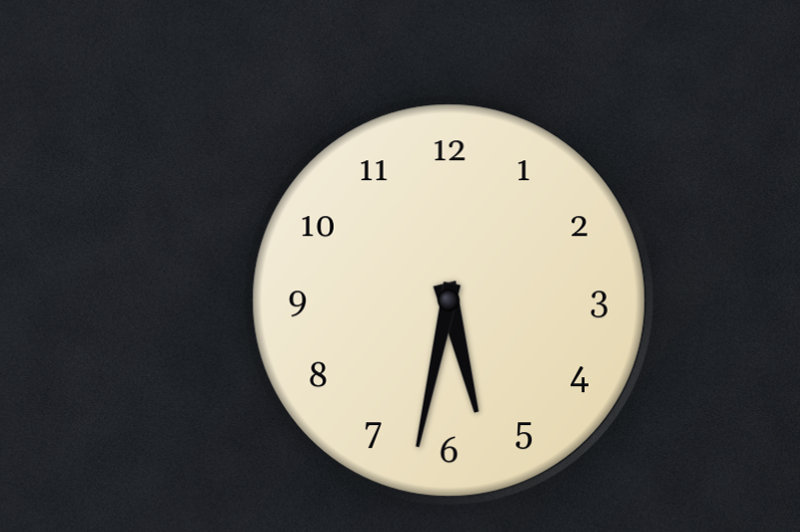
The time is 5:32
